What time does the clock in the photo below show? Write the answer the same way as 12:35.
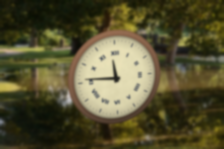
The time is 11:46
